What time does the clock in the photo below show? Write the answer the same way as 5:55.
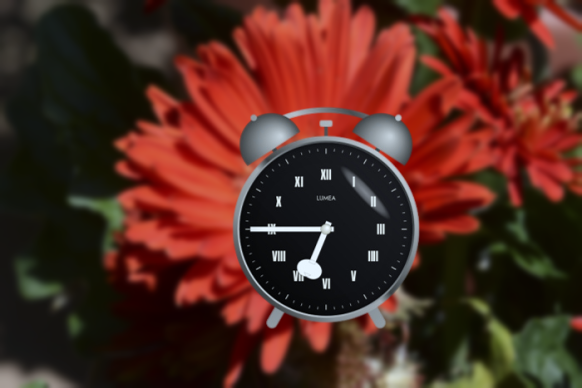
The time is 6:45
